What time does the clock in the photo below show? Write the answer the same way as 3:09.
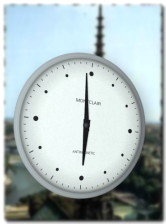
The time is 5:59
